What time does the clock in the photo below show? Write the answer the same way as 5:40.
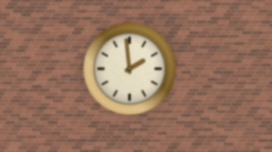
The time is 1:59
